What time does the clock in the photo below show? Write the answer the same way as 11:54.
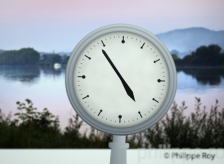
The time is 4:54
